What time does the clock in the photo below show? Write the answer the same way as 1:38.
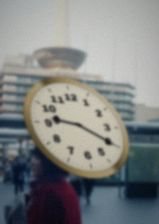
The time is 9:20
